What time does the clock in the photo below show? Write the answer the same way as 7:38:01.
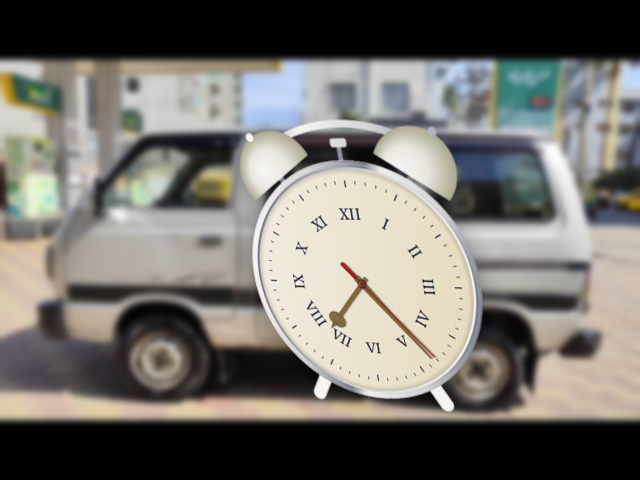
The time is 7:23:23
